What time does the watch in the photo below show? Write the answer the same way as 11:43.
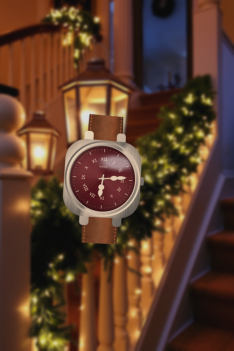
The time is 6:14
